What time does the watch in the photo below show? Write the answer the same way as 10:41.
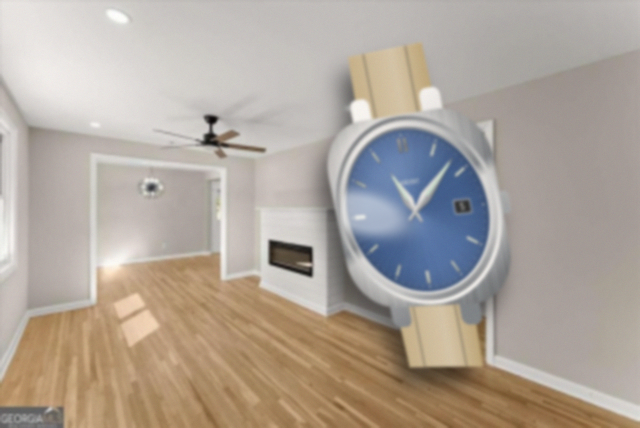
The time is 11:08
